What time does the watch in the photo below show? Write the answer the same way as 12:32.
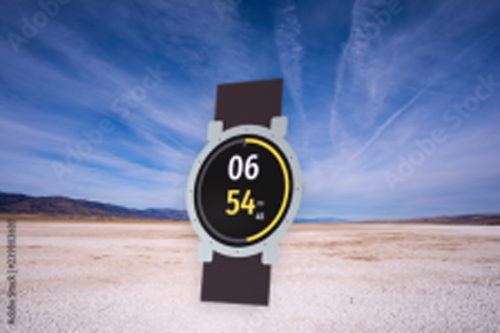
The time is 6:54
